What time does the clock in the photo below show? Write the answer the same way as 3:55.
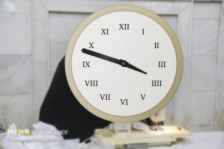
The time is 3:48
